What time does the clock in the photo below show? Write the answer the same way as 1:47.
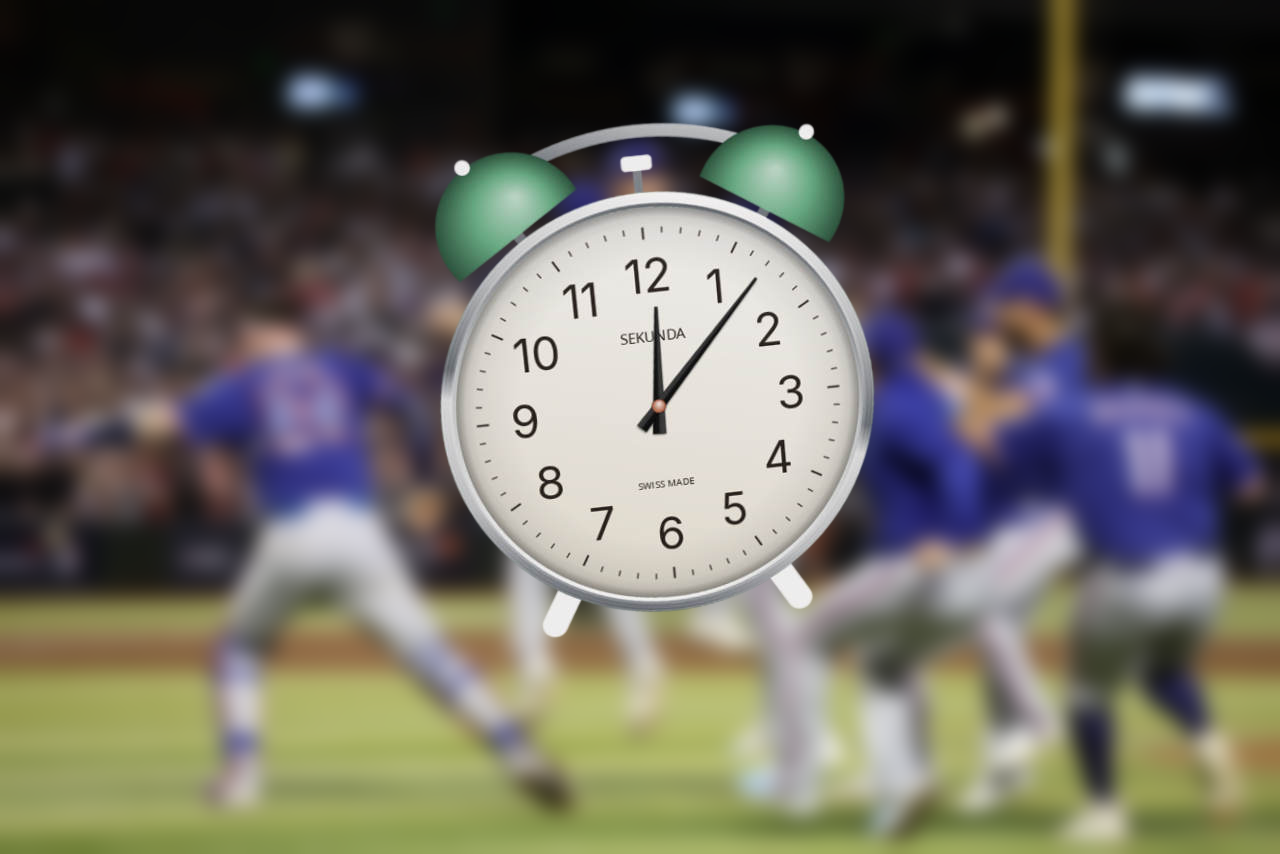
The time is 12:07
